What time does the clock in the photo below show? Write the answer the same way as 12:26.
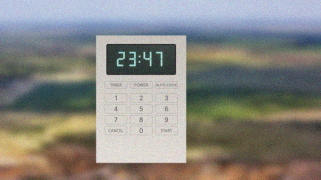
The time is 23:47
